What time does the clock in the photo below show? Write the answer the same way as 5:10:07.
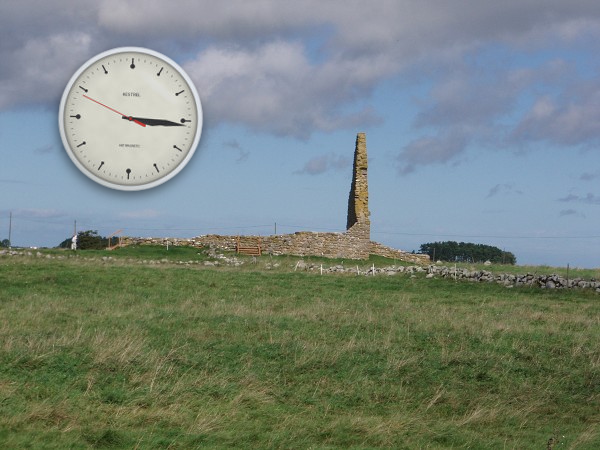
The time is 3:15:49
